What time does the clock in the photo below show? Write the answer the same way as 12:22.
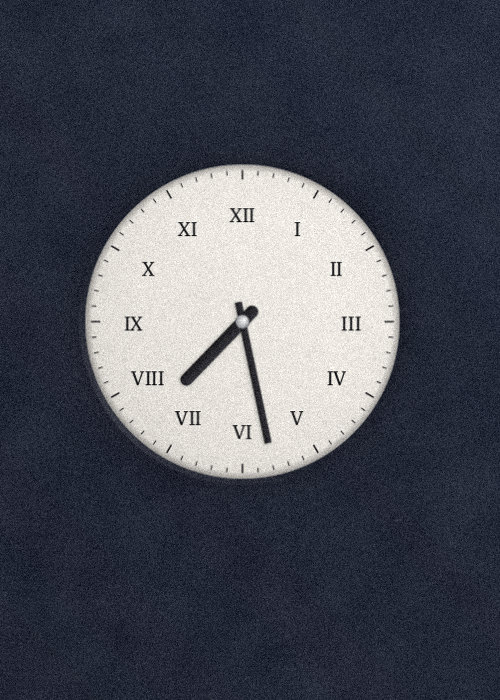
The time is 7:28
